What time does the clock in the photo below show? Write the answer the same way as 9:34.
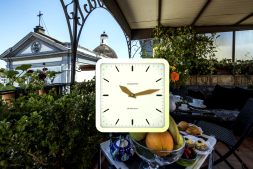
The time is 10:13
